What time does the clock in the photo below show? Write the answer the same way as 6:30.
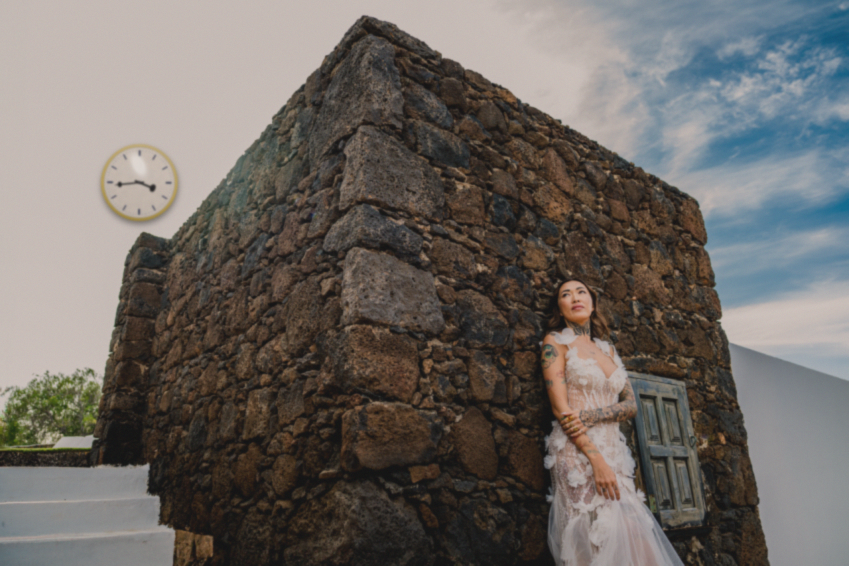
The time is 3:44
